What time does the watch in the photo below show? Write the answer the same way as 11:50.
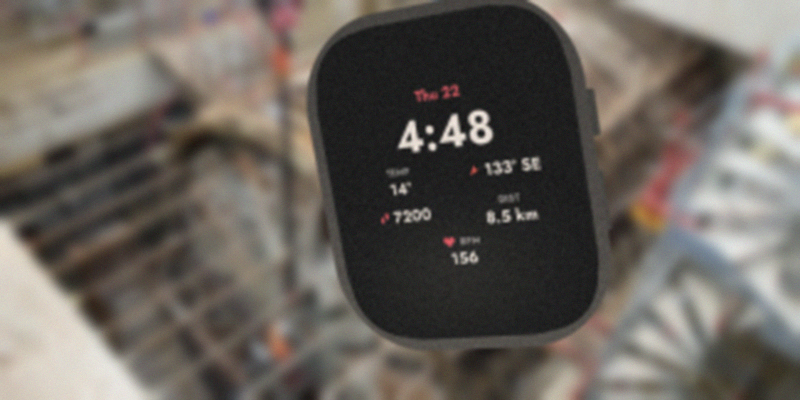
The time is 4:48
